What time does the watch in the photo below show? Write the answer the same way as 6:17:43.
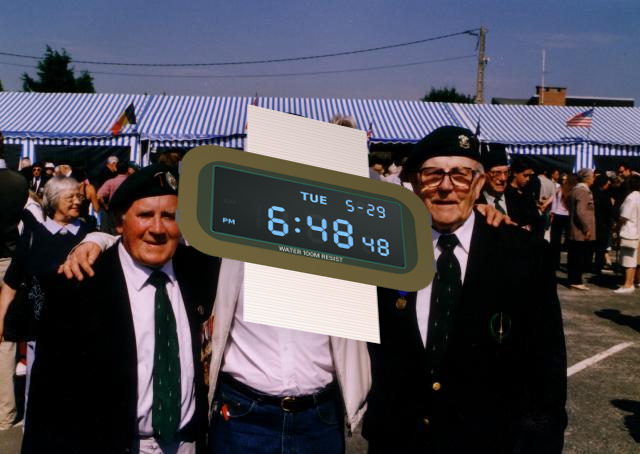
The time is 6:48:48
